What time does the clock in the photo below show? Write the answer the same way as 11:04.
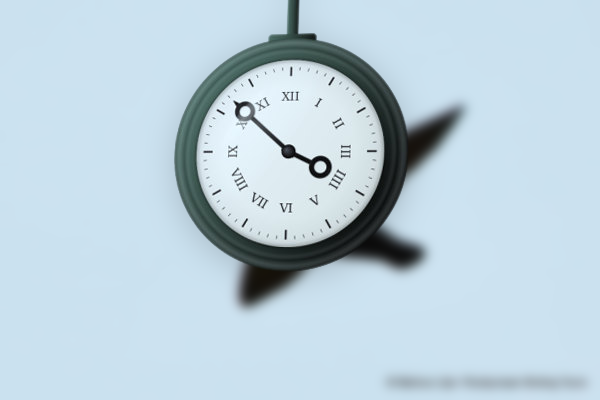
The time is 3:52
